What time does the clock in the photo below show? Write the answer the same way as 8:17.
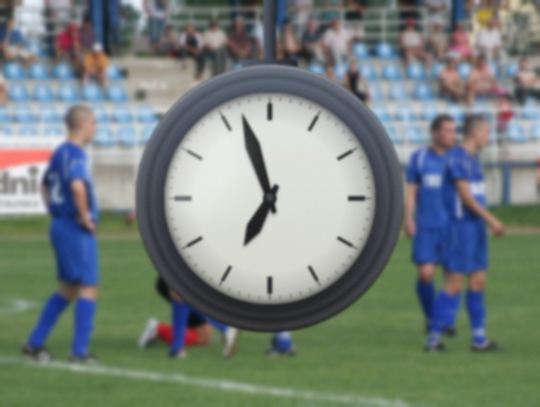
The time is 6:57
